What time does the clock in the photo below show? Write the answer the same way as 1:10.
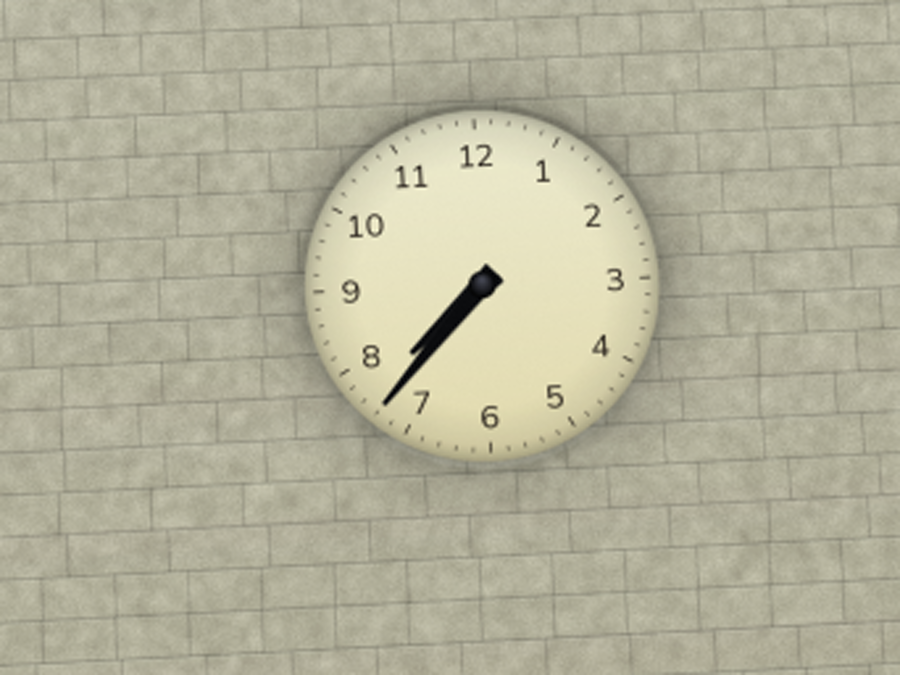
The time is 7:37
